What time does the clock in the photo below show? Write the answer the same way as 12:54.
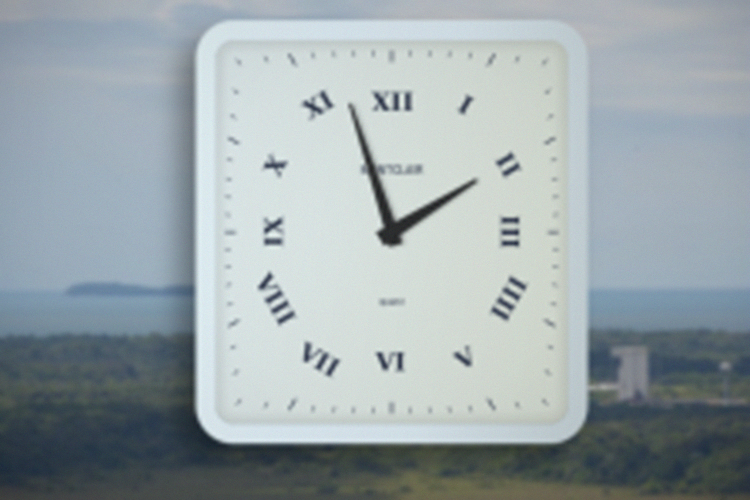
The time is 1:57
